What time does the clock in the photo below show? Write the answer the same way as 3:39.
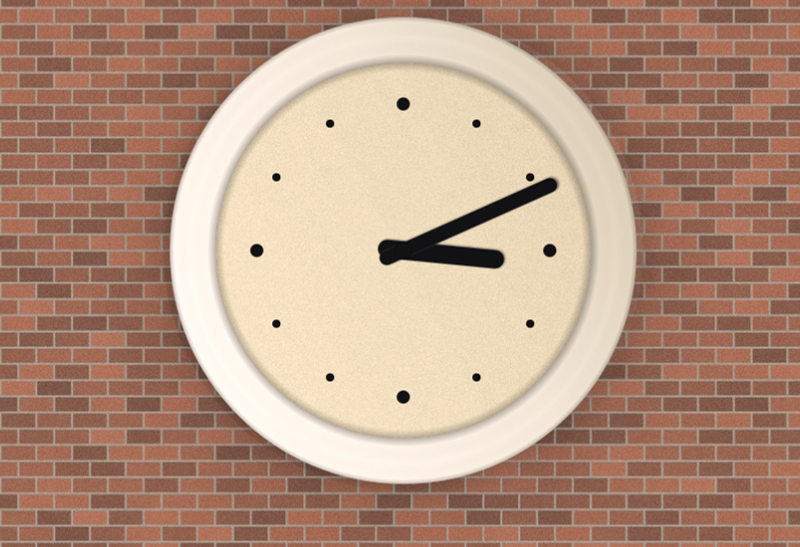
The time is 3:11
